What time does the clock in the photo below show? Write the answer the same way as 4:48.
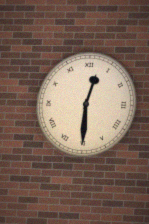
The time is 12:30
